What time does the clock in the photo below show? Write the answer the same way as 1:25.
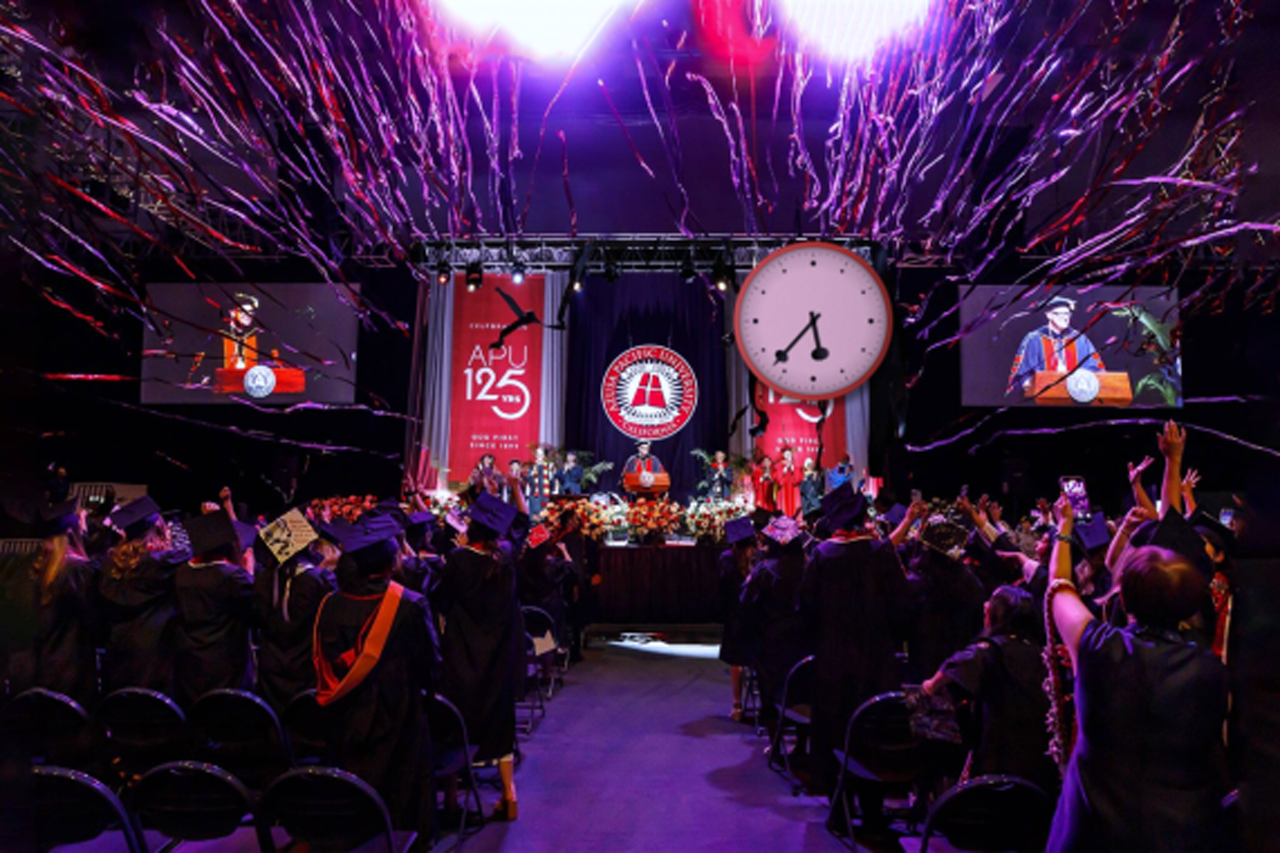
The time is 5:37
